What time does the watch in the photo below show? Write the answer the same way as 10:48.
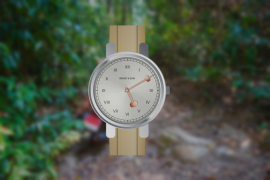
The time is 5:10
